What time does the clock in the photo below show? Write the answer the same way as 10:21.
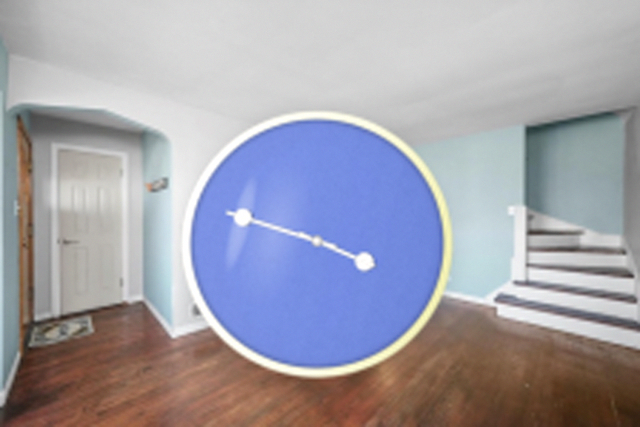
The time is 3:48
